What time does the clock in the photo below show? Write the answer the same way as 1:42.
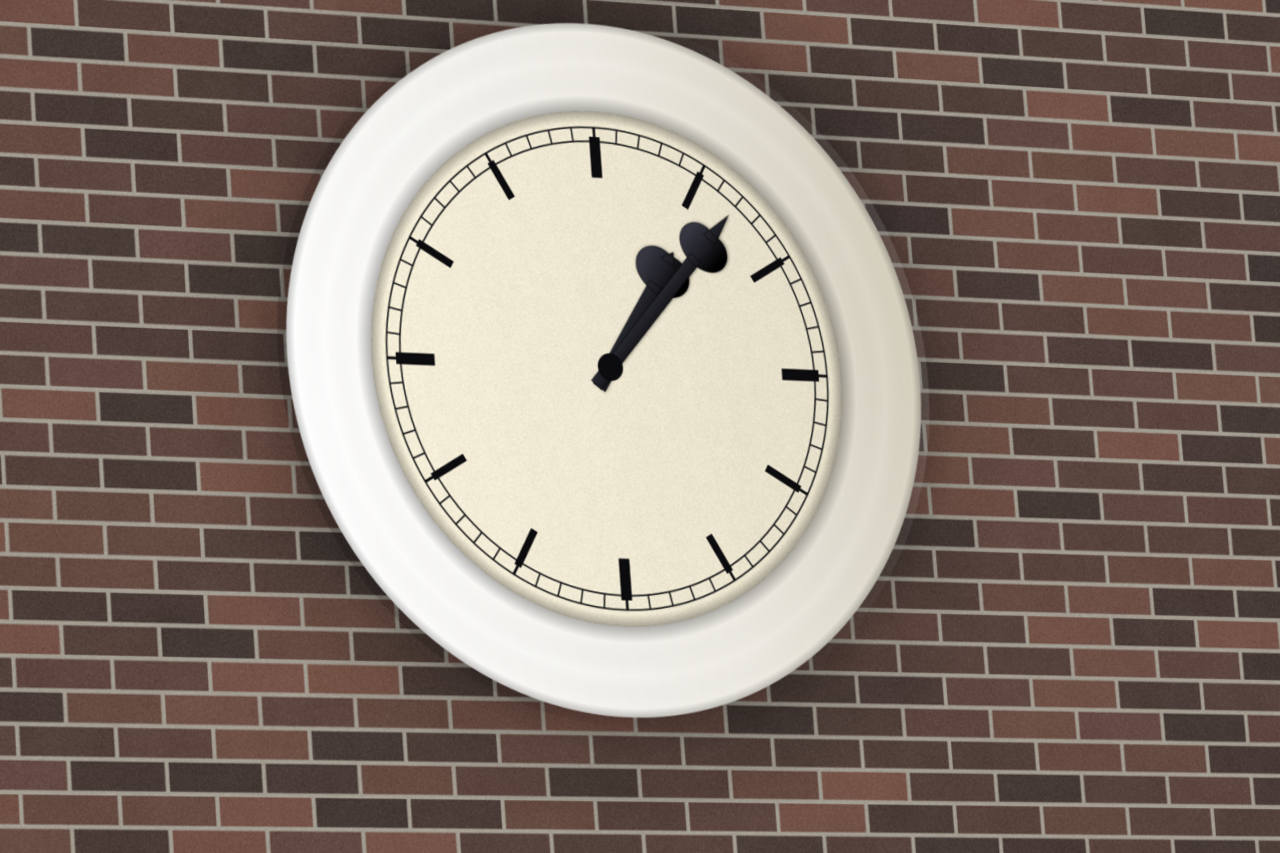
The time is 1:07
